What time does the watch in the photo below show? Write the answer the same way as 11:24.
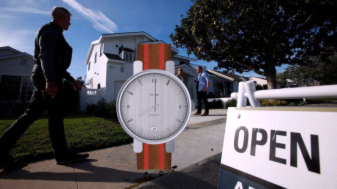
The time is 8:00
